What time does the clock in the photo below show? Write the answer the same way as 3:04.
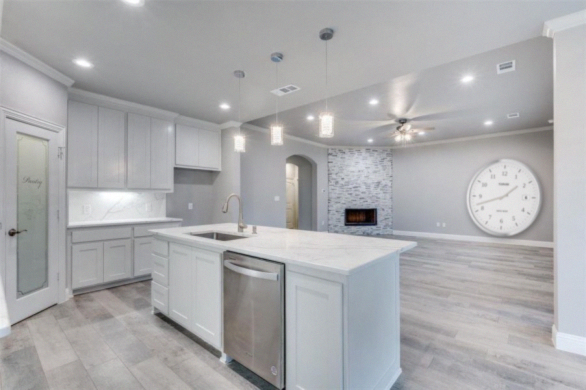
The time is 1:42
